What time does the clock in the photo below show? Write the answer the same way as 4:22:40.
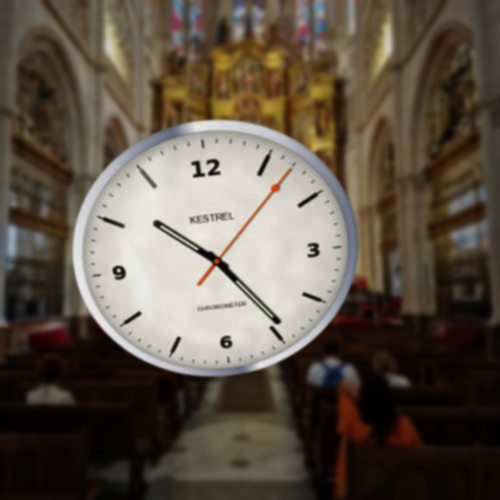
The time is 10:24:07
